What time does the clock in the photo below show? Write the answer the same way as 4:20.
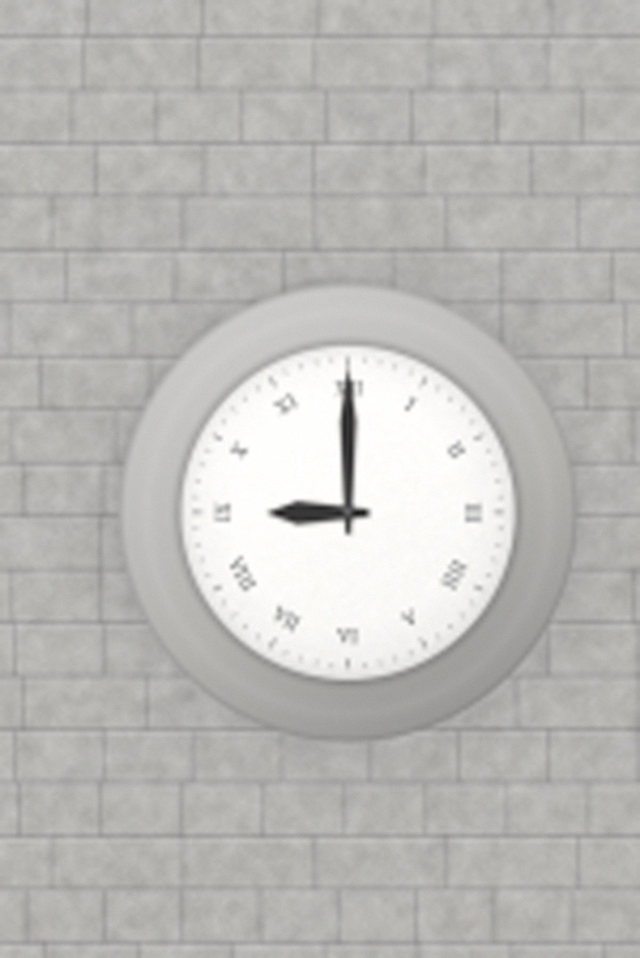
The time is 9:00
